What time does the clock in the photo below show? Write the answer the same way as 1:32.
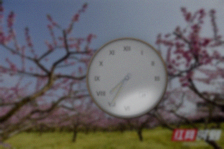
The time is 7:35
